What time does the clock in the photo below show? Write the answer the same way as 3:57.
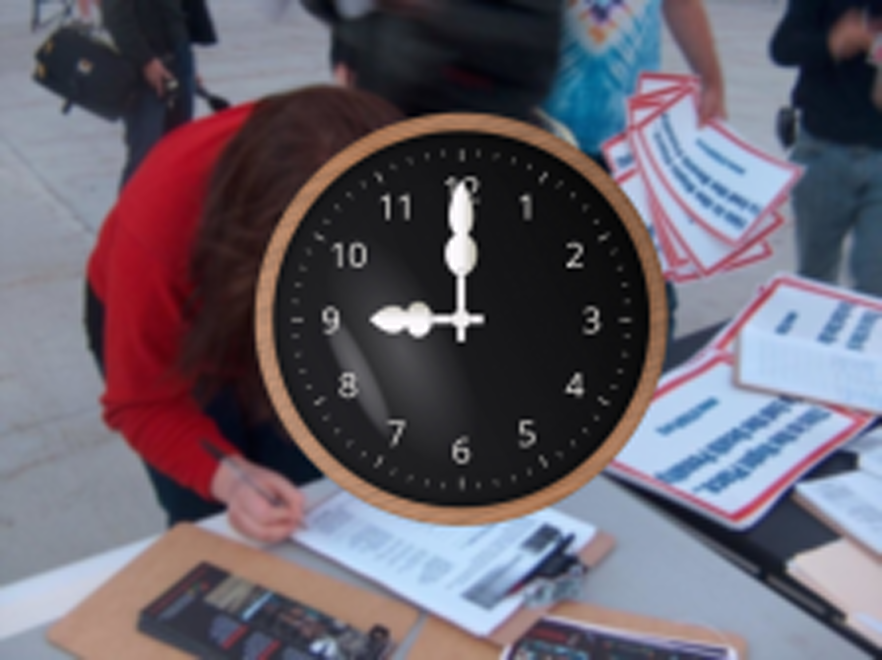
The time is 9:00
